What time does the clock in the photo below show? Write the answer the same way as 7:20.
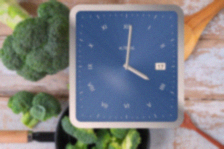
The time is 4:01
